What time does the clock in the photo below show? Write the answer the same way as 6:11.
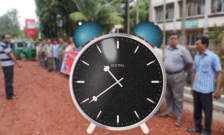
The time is 10:39
